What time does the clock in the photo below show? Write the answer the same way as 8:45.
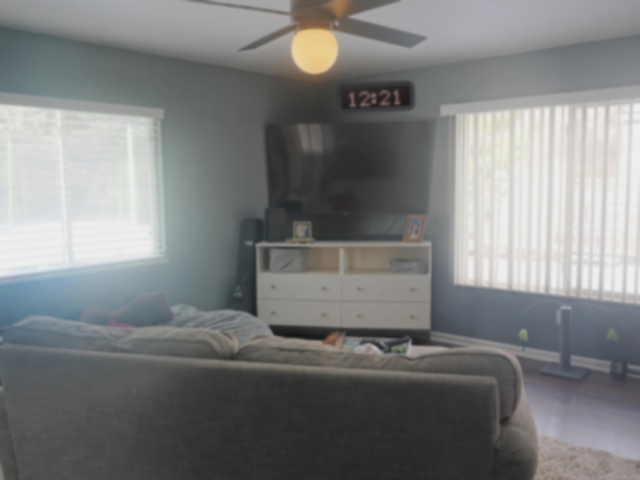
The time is 12:21
